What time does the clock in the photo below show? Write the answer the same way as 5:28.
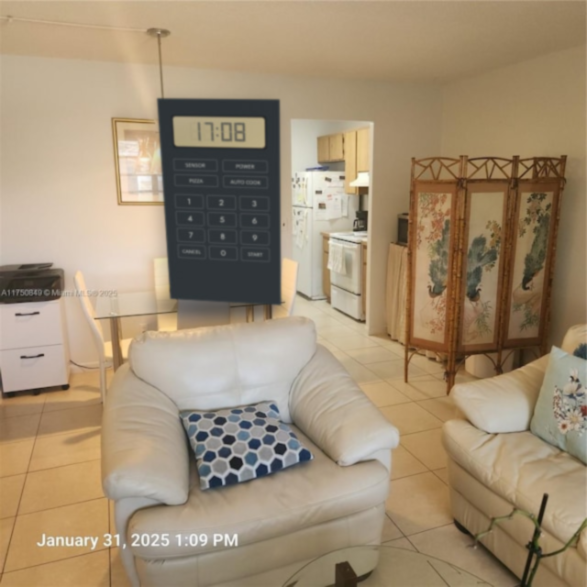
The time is 17:08
